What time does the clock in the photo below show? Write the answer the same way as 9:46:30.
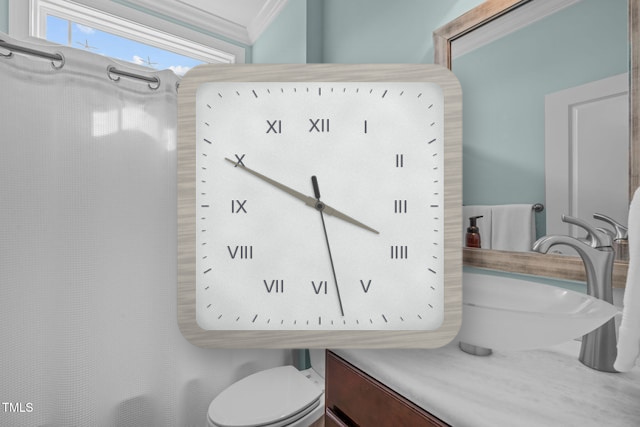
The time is 3:49:28
